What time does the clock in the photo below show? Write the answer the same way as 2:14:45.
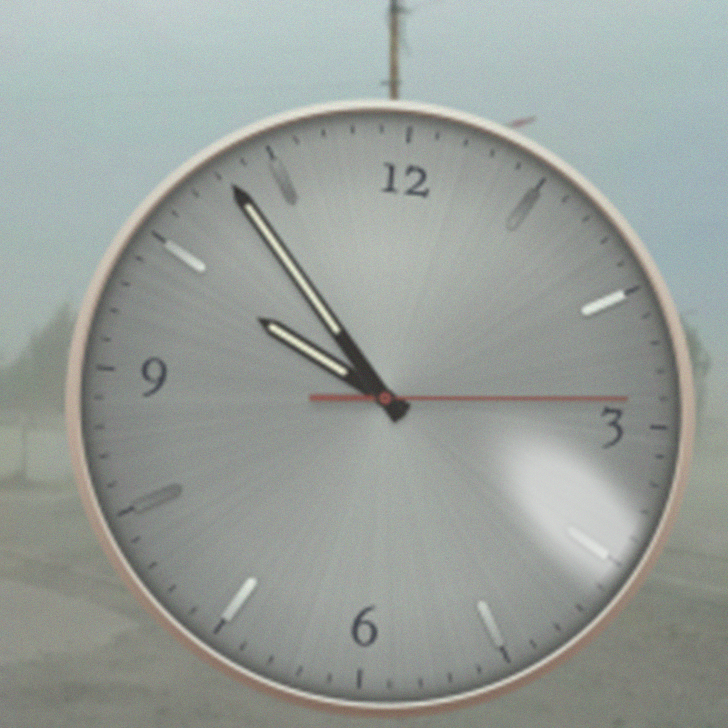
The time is 9:53:14
